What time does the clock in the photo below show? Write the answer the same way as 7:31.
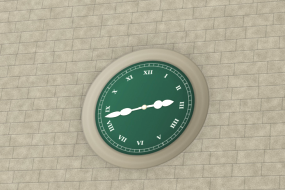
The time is 2:43
